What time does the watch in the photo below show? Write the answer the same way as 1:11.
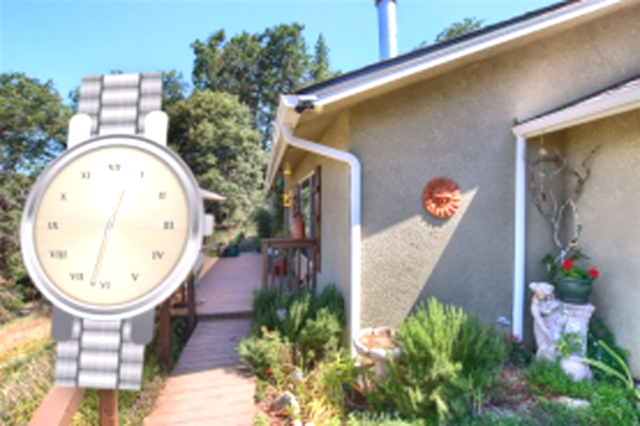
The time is 12:32
